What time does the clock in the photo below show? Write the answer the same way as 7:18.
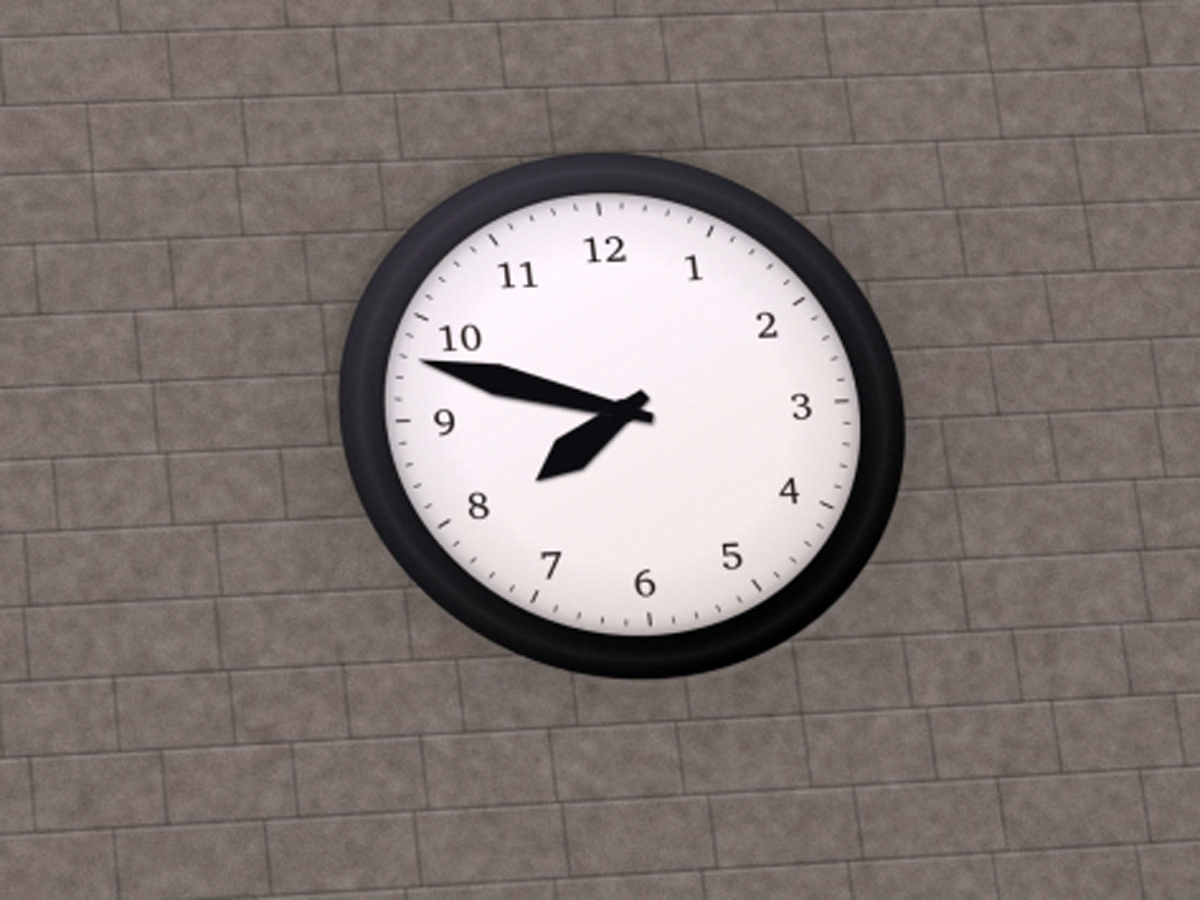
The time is 7:48
